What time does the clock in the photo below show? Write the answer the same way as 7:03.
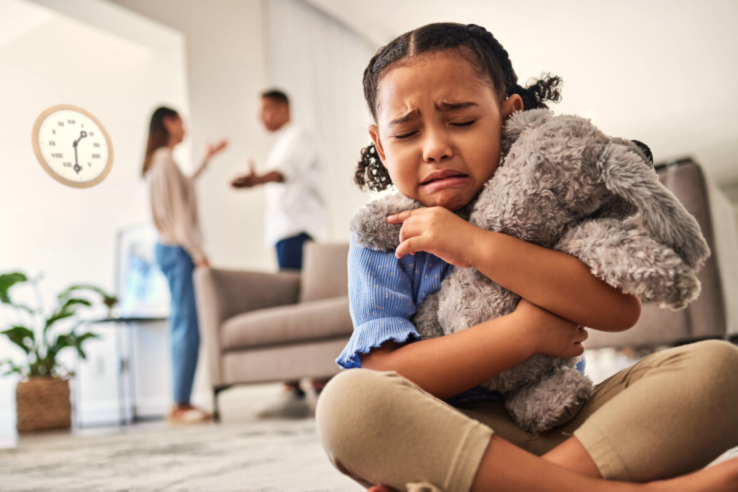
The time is 1:31
